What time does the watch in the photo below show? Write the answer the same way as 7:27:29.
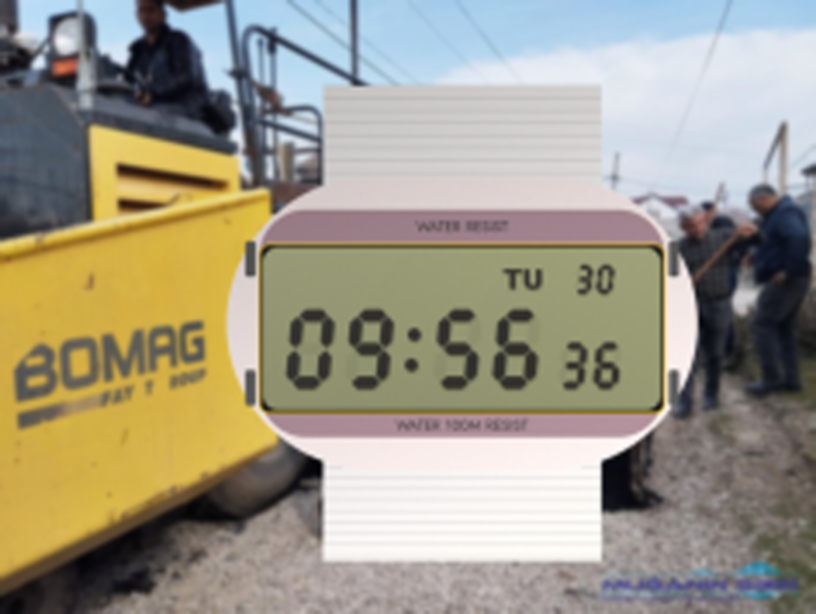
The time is 9:56:36
